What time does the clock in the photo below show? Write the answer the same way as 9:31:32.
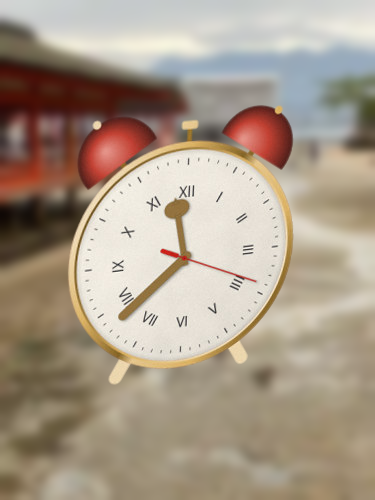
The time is 11:38:19
